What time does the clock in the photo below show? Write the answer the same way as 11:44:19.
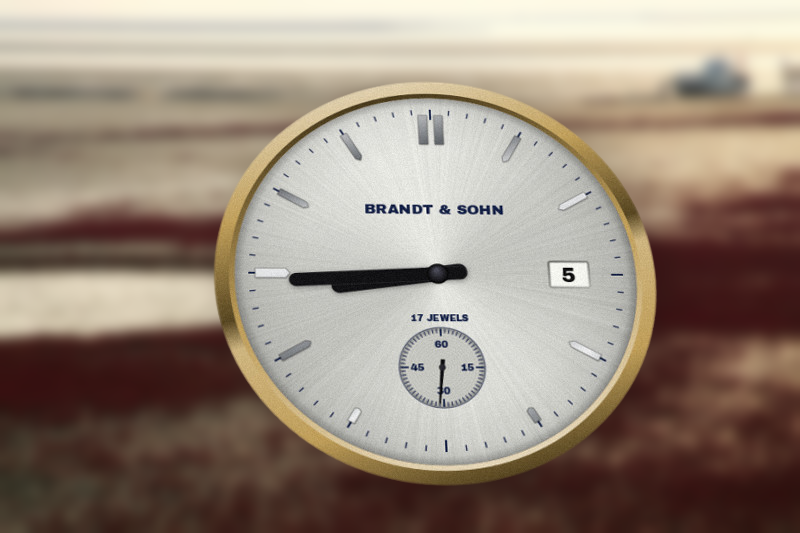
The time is 8:44:31
